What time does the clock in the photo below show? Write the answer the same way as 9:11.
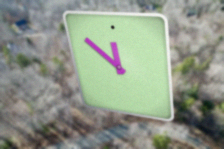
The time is 11:52
